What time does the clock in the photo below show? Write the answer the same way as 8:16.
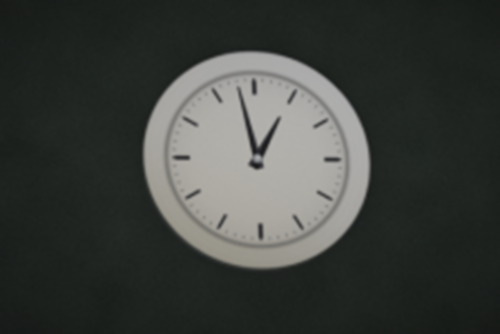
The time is 12:58
